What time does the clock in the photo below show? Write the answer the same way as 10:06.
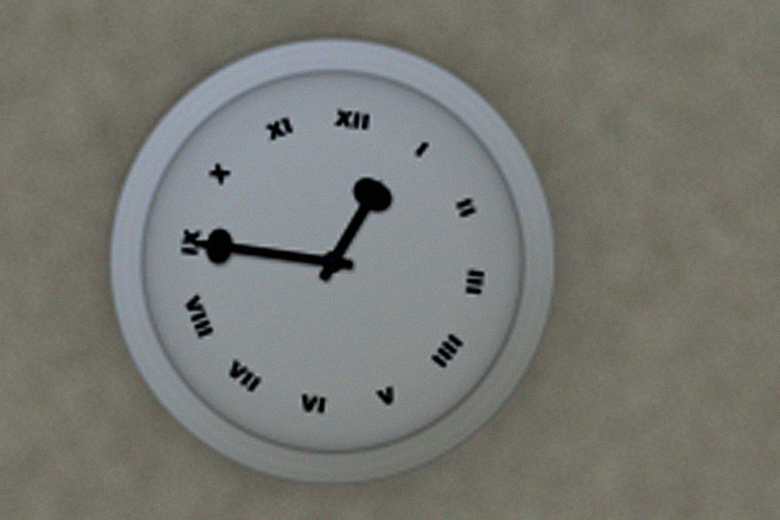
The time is 12:45
